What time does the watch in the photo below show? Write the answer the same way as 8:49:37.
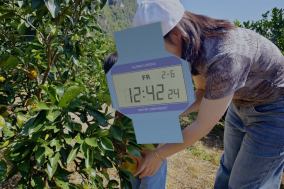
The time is 12:42:24
